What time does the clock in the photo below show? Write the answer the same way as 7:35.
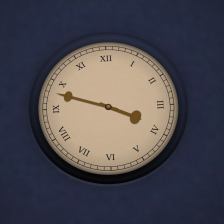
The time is 3:48
